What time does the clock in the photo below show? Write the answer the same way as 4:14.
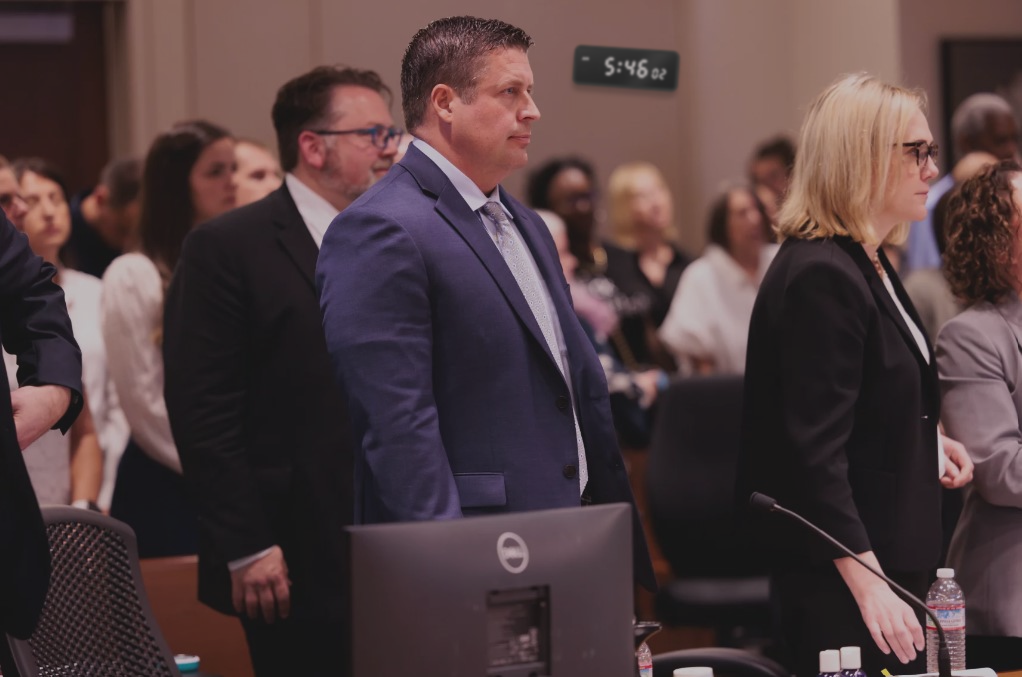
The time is 5:46
